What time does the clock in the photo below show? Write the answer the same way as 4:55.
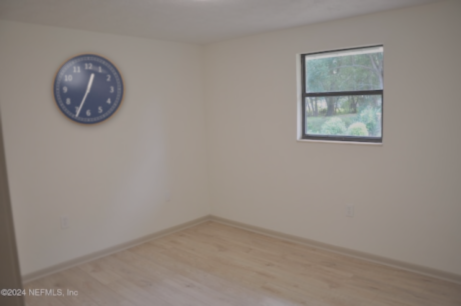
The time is 12:34
